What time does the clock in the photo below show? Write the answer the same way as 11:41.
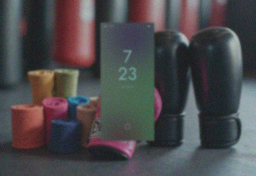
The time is 7:23
